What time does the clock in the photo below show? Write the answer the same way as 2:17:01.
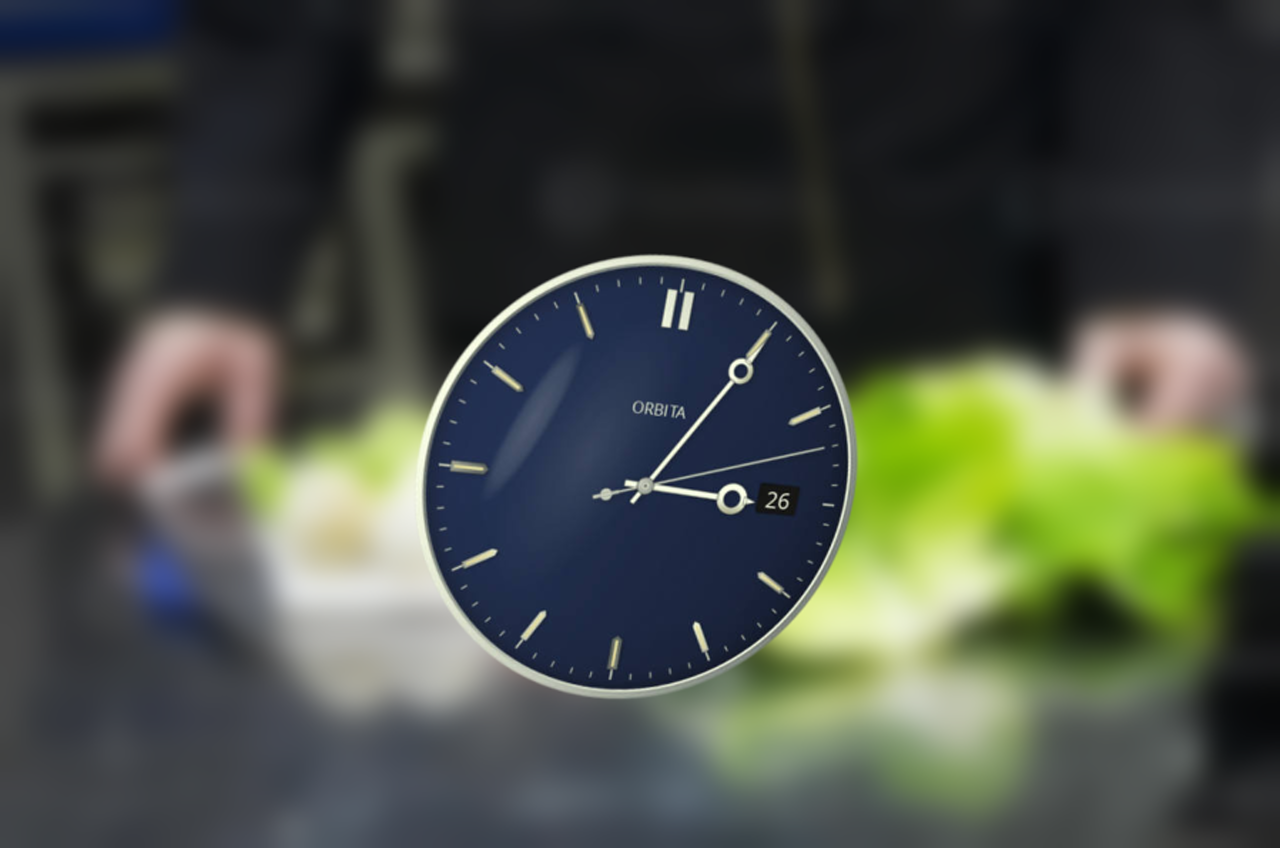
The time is 3:05:12
